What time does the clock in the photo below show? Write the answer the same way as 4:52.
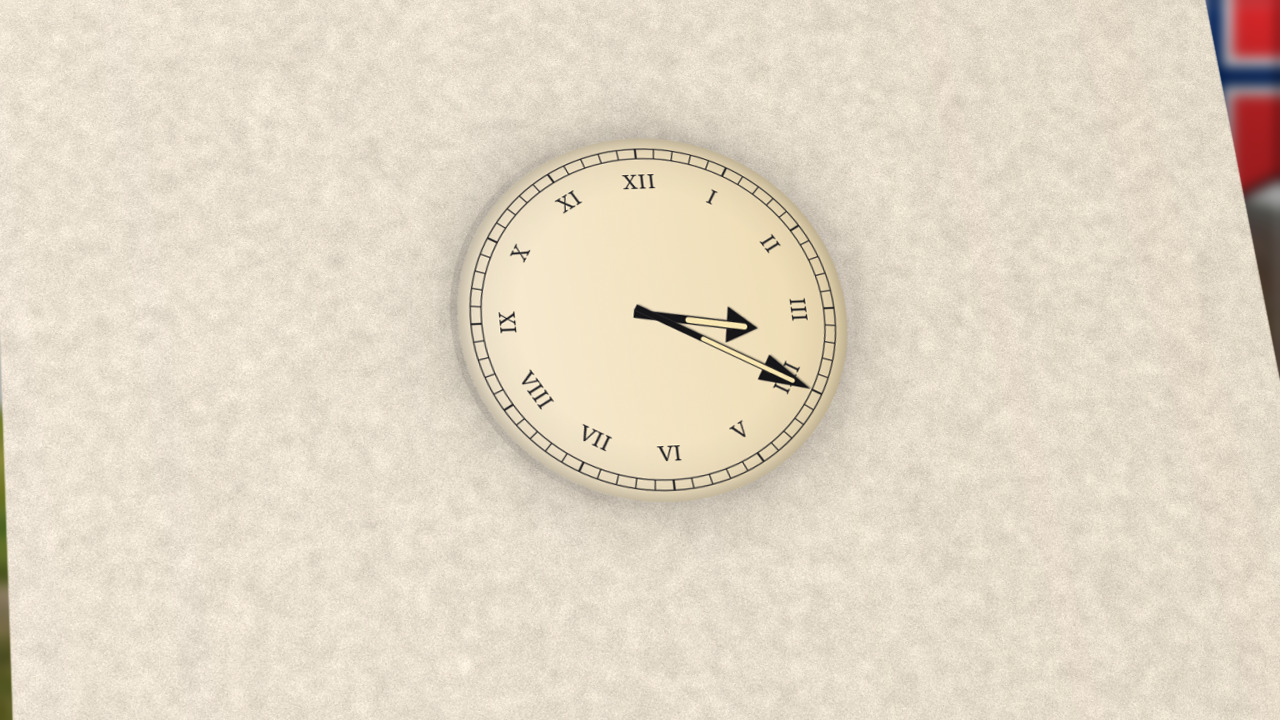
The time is 3:20
